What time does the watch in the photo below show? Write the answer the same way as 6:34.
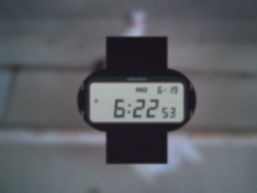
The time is 6:22
